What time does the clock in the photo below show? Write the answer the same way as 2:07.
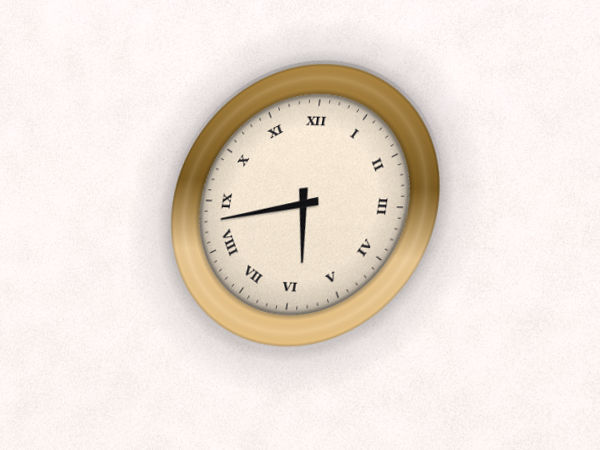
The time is 5:43
